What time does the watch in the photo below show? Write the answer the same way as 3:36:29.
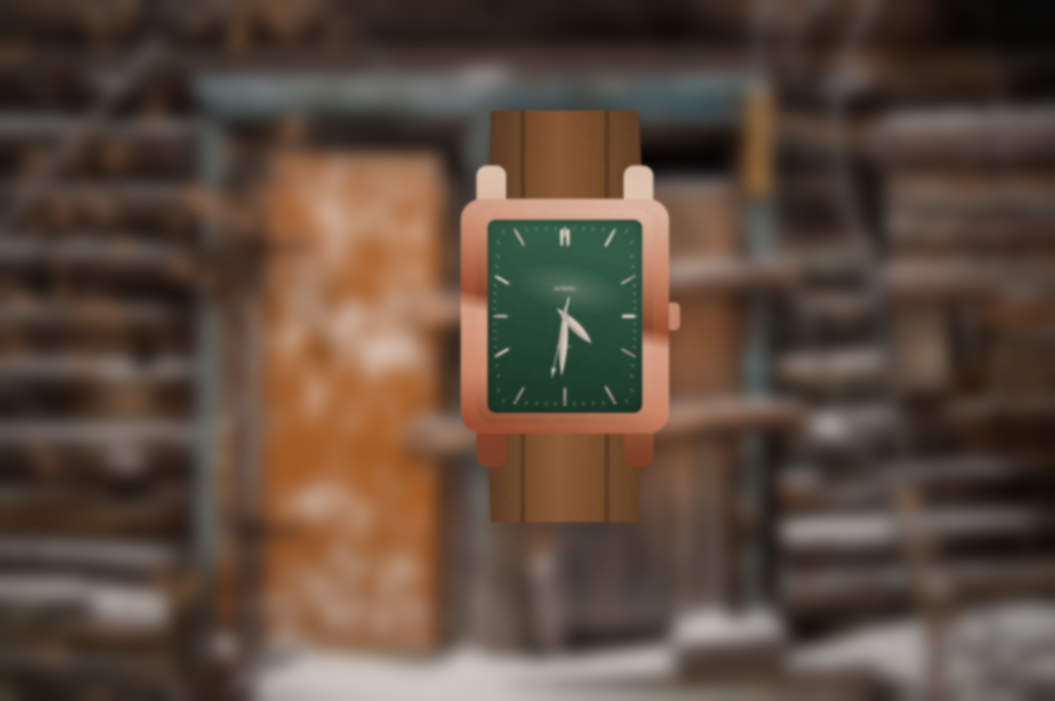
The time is 4:30:32
